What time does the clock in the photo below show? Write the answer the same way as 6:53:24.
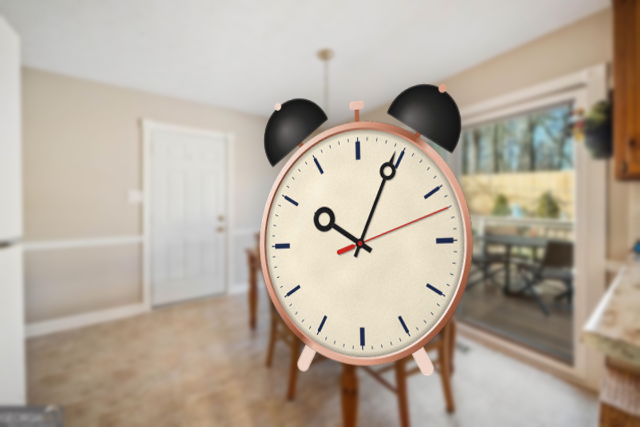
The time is 10:04:12
